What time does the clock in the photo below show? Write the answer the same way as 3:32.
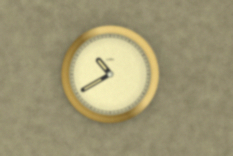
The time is 10:40
